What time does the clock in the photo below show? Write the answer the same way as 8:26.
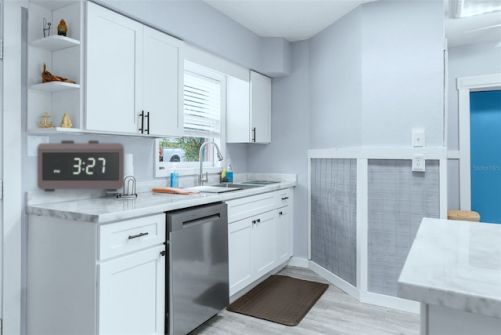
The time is 3:27
